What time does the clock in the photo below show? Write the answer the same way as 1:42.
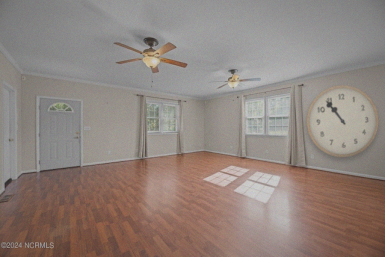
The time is 10:54
